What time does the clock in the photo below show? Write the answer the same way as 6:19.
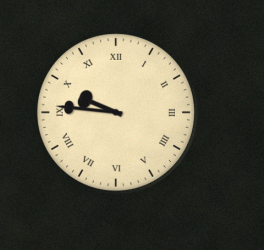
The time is 9:46
